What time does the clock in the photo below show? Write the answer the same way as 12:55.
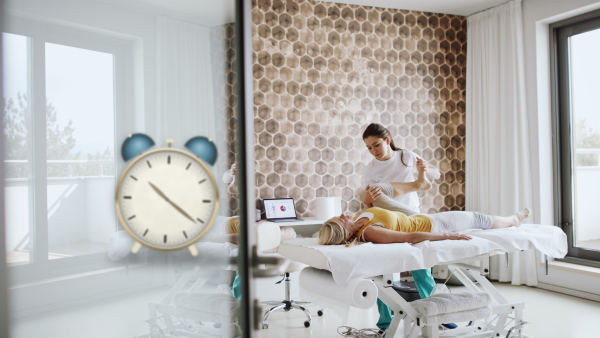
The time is 10:21
